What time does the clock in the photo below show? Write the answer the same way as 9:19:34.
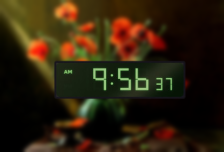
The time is 9:56:37
